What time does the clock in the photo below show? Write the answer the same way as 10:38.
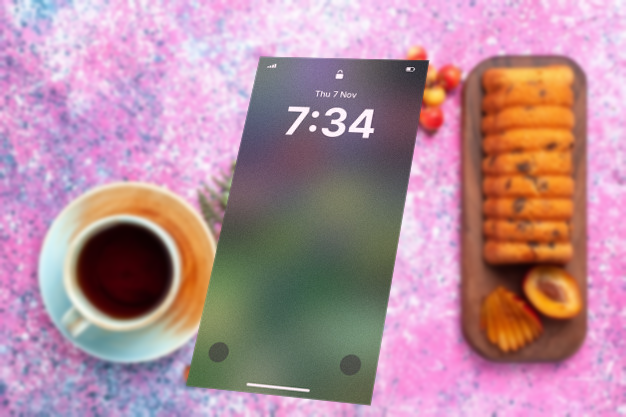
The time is 7:34
